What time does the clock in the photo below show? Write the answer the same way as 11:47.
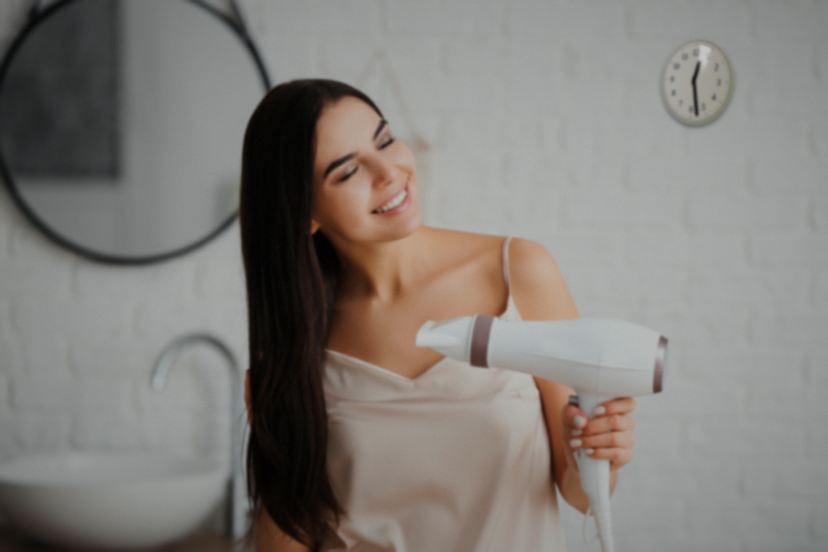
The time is 12:28
